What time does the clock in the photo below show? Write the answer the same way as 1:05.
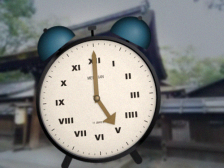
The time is 5:00
